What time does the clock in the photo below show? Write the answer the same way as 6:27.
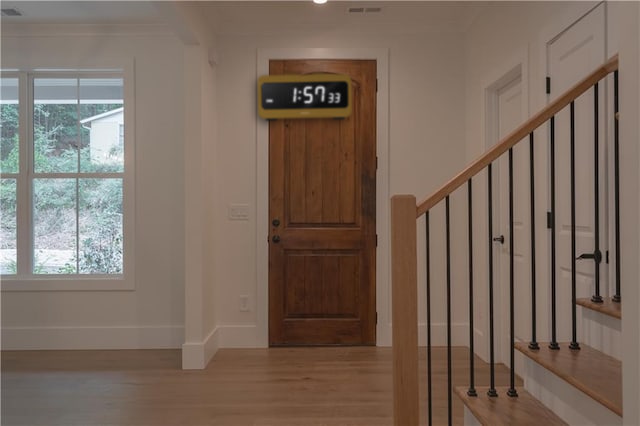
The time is 1:57
